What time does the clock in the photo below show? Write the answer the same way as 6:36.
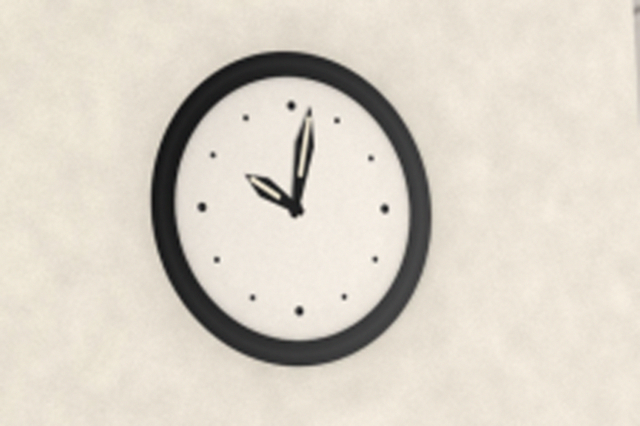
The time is 10:02
